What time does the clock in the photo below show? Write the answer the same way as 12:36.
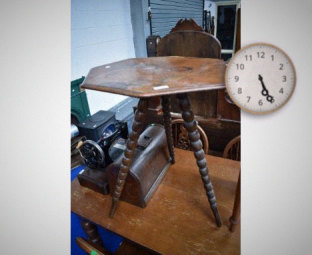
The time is 5:26
